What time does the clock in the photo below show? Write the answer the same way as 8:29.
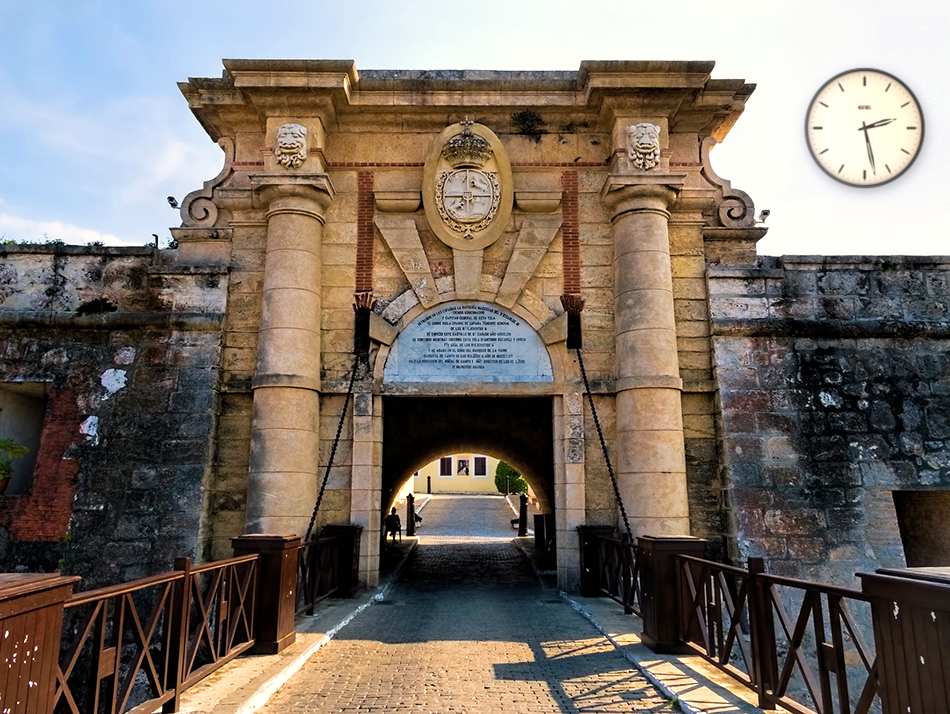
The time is 2:28
